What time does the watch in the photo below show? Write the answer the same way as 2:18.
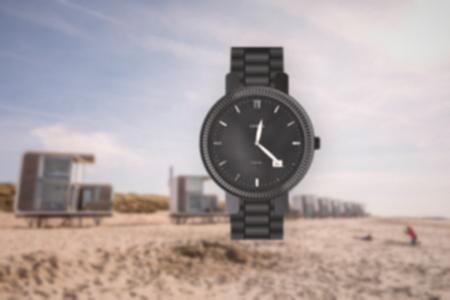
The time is 12:22
